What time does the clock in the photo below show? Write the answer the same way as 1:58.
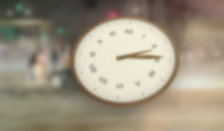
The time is 2:14
